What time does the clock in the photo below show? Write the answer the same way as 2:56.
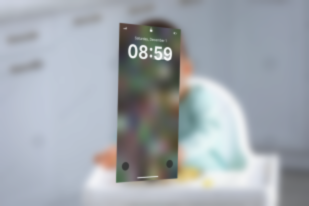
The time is 8:59
